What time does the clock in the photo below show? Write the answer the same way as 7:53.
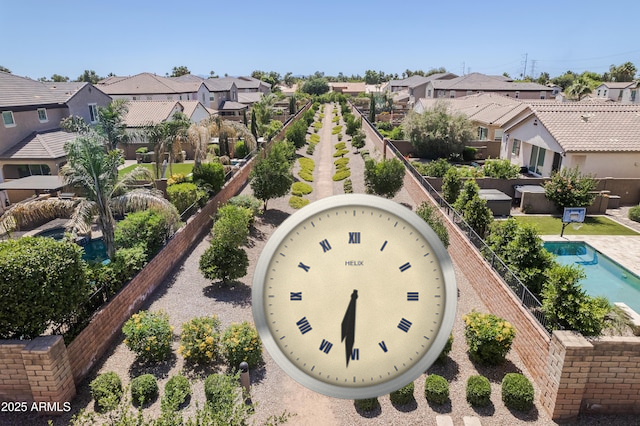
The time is 6:31
